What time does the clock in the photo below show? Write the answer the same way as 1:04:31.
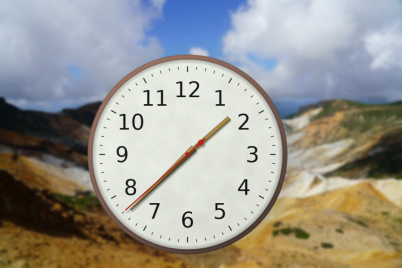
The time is 1:37:38
